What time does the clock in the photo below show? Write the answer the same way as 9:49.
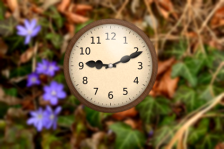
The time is 9:11
